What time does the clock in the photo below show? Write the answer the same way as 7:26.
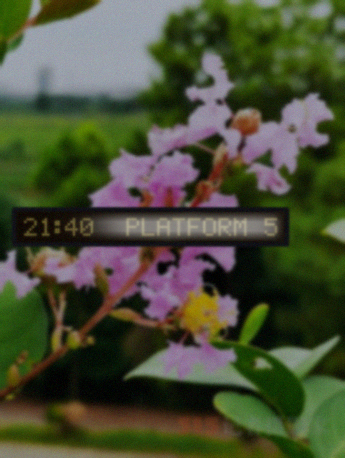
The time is 21:40
